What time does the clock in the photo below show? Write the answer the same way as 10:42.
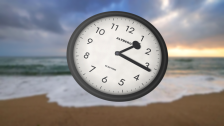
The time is 1:16
